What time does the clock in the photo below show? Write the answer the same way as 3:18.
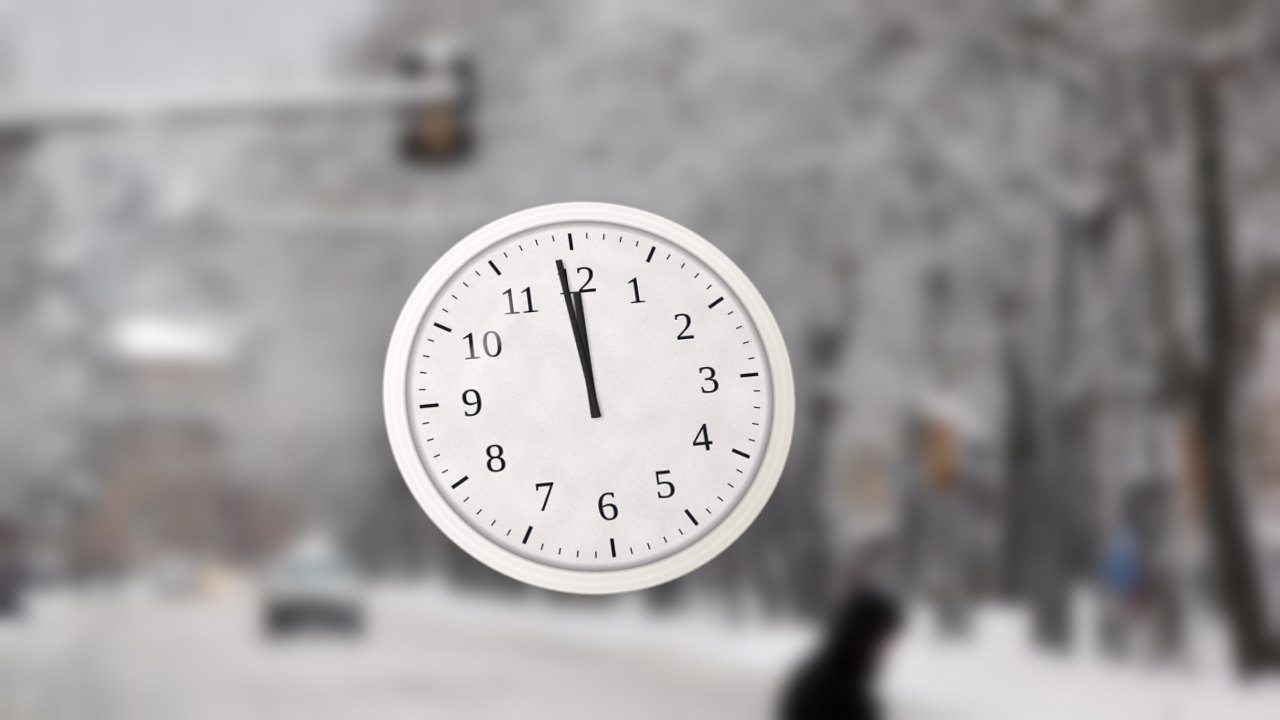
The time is 11:59
